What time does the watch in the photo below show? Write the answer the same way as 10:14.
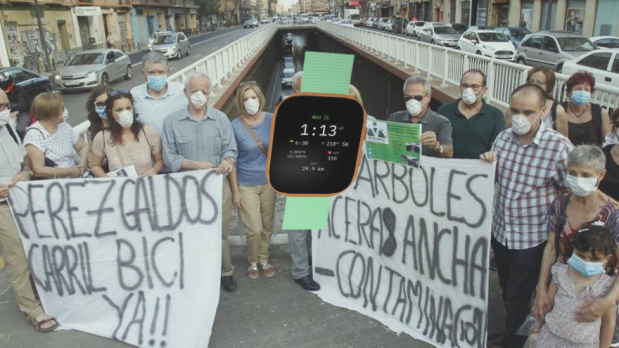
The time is 1:13
